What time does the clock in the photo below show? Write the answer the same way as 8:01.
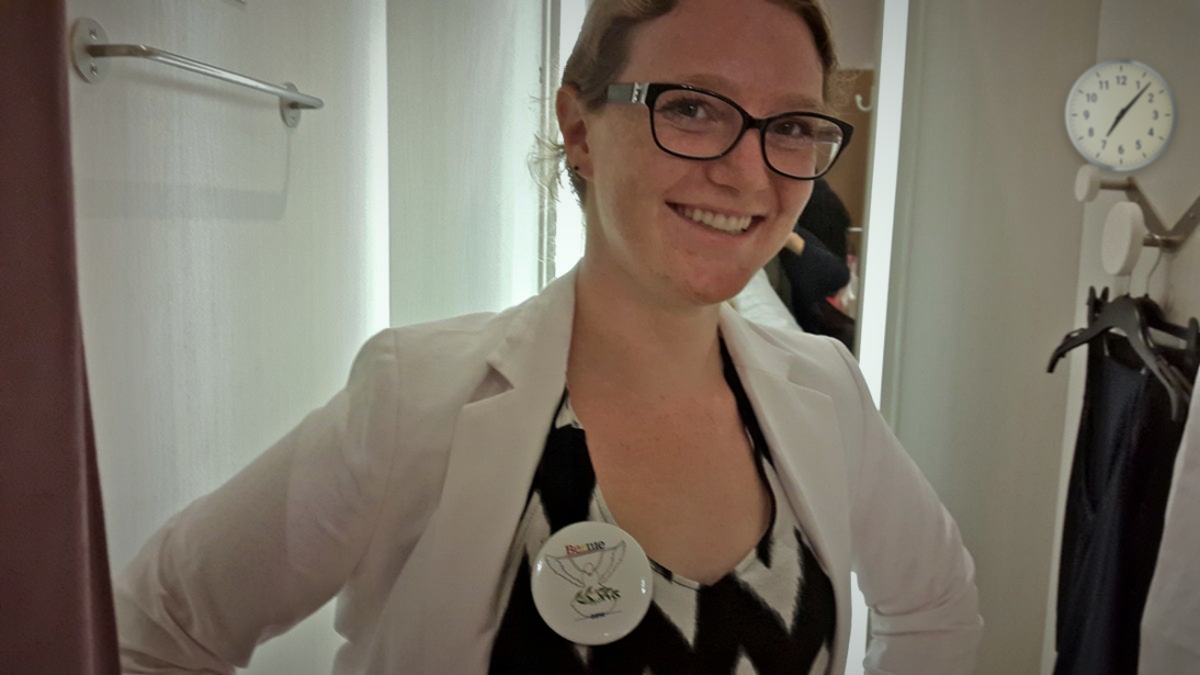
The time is 7:07
